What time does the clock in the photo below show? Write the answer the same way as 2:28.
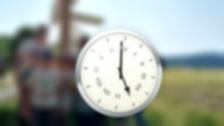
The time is 4:59
